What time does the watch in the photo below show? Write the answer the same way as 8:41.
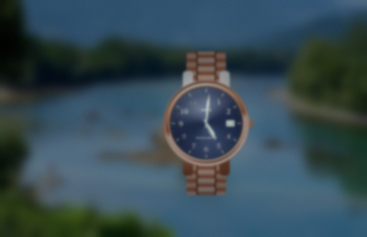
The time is 5:01
